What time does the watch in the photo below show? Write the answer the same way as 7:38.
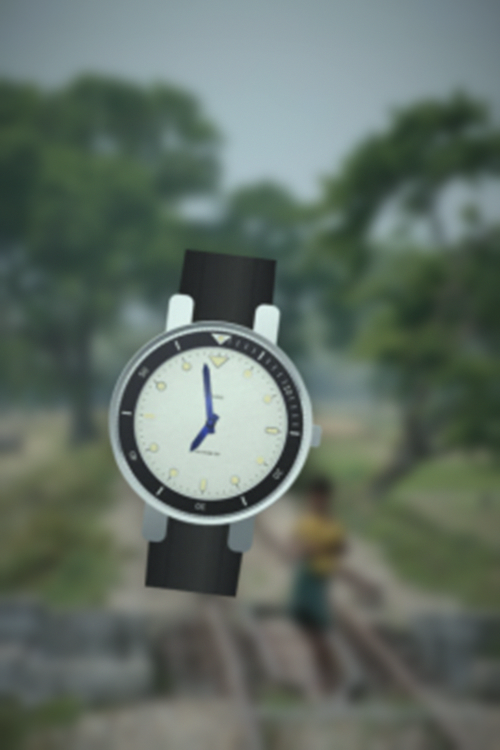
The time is 6:58
